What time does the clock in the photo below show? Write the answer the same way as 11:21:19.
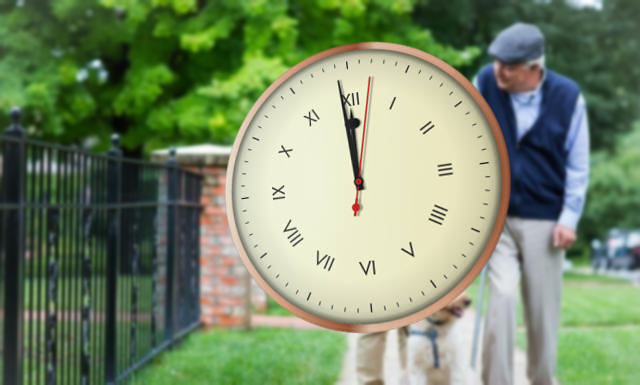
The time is 11:59:02
